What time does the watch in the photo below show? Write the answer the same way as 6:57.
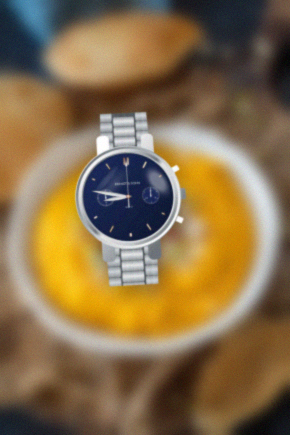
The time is 8:47
